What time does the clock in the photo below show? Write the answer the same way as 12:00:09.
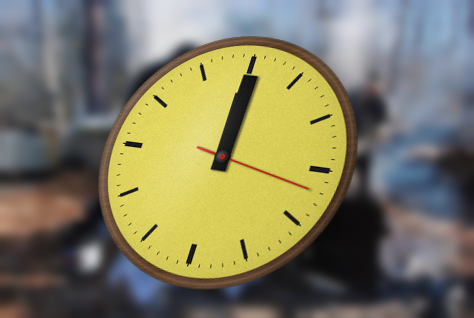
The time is 12:00:17
